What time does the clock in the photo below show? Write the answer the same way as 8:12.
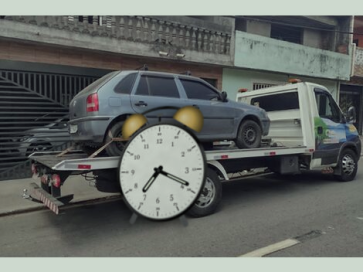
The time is 7:19
